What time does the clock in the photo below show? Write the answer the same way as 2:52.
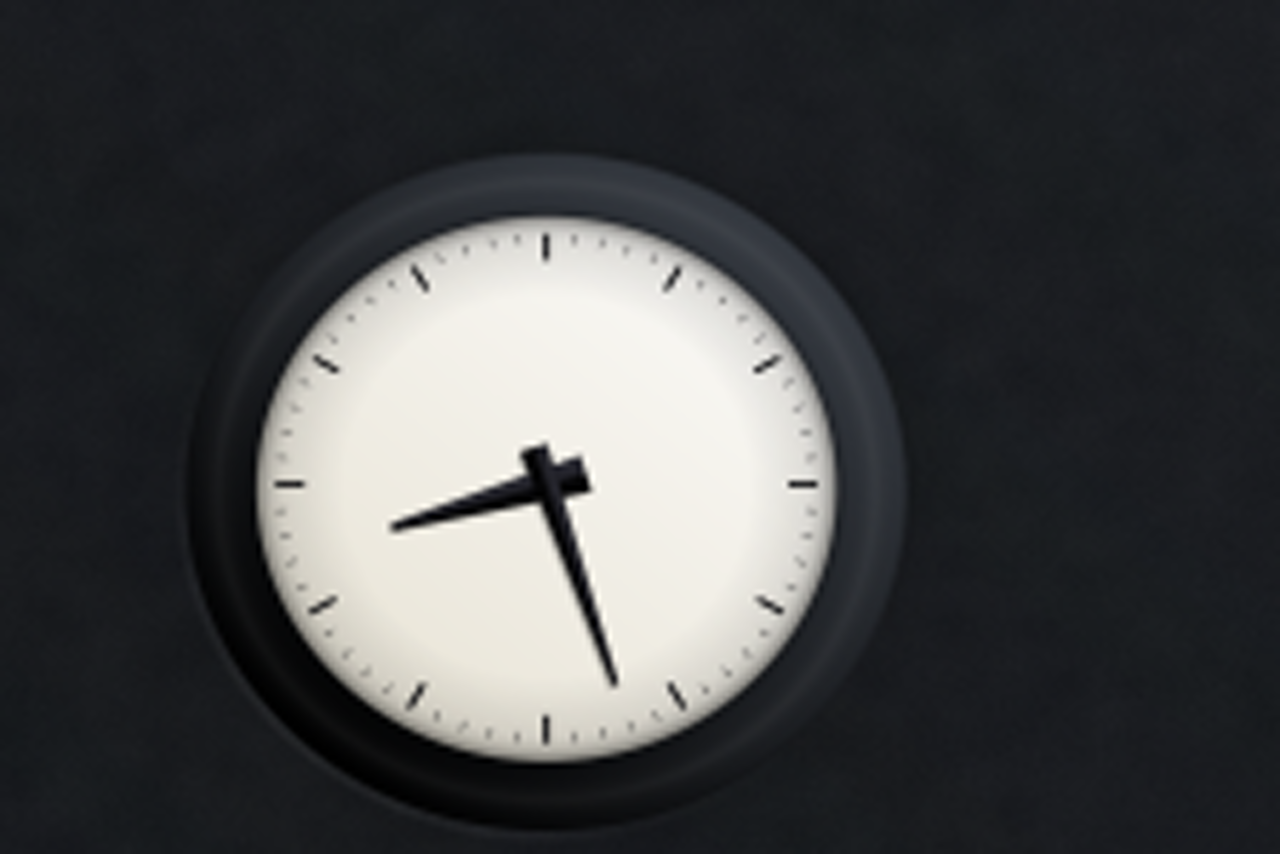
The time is 8:27
